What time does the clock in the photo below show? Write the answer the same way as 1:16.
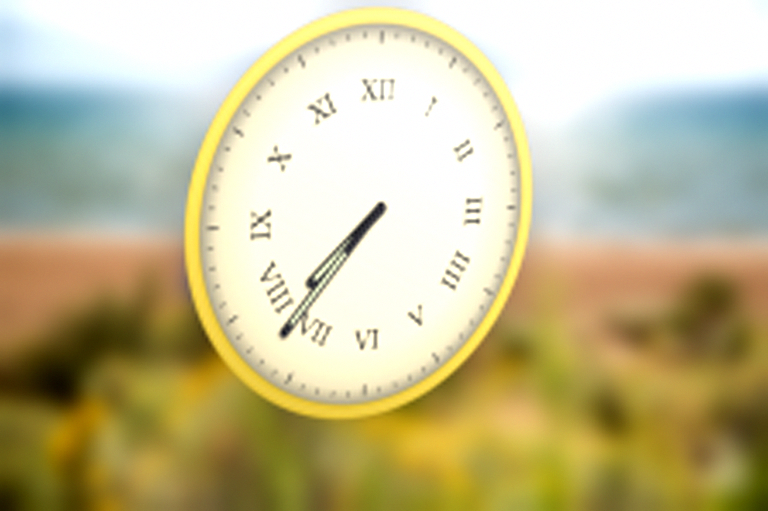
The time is 7:37
